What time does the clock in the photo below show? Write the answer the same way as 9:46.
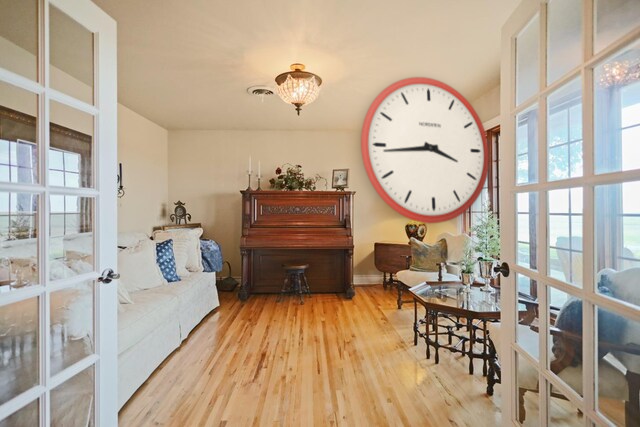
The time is 3:44
